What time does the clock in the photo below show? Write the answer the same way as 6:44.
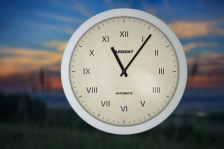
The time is 11:06
